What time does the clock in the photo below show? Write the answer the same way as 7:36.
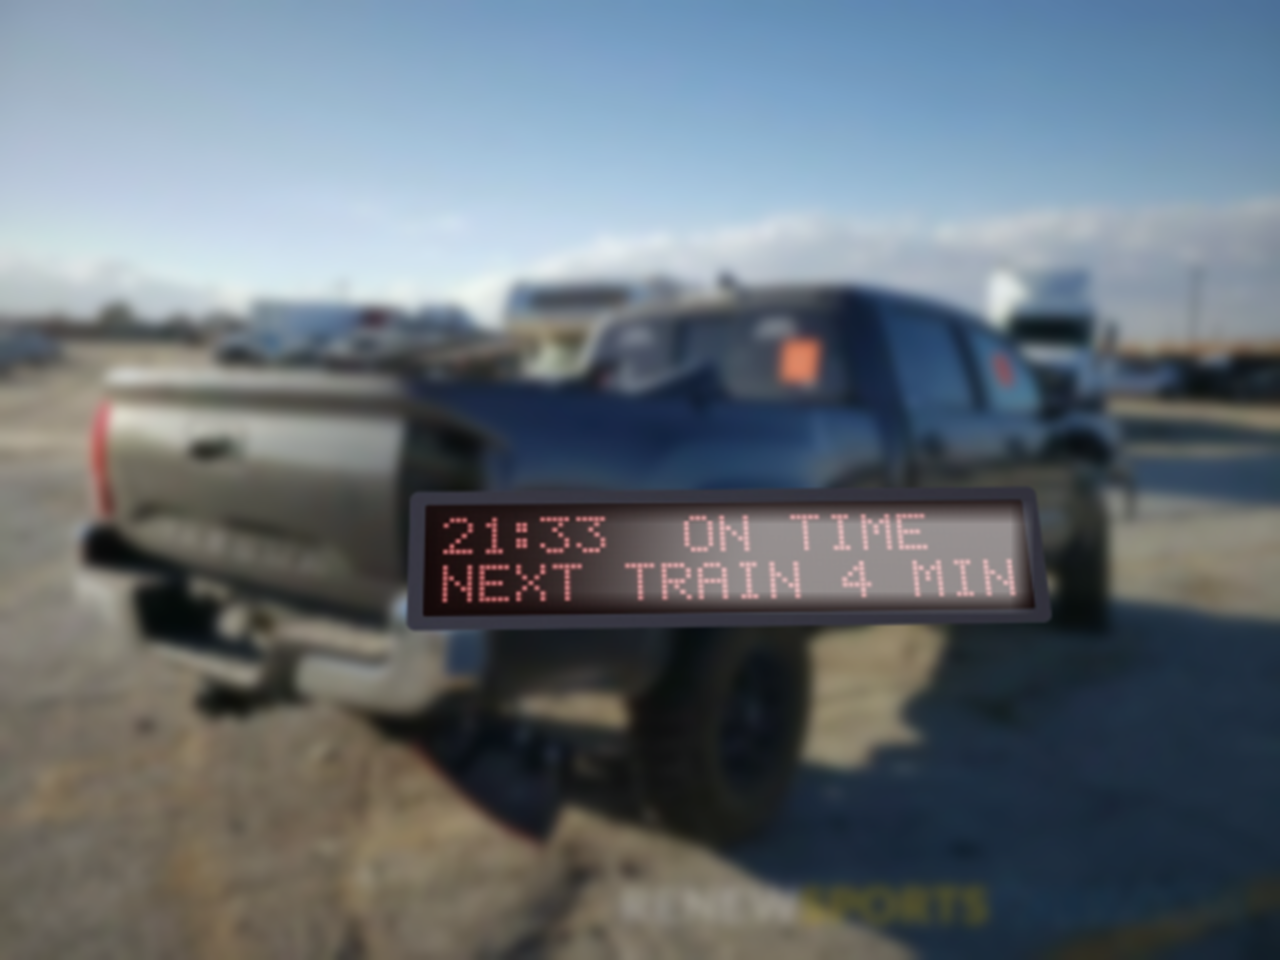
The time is 21:33
